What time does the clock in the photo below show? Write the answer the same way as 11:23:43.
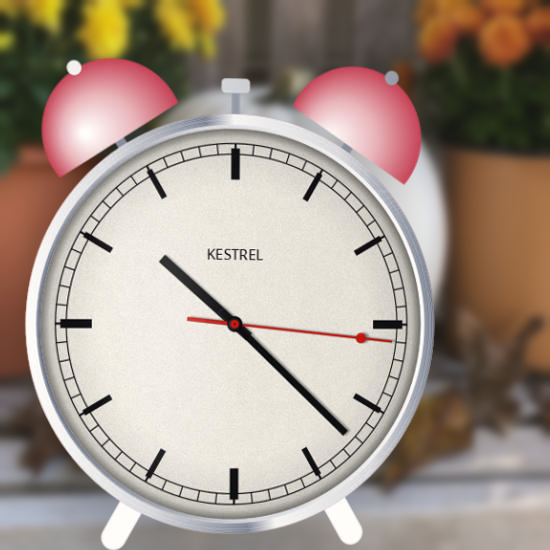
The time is 10:22:16
